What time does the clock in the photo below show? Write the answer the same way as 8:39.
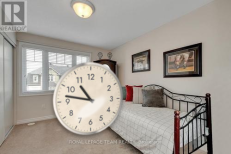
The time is 10:47
